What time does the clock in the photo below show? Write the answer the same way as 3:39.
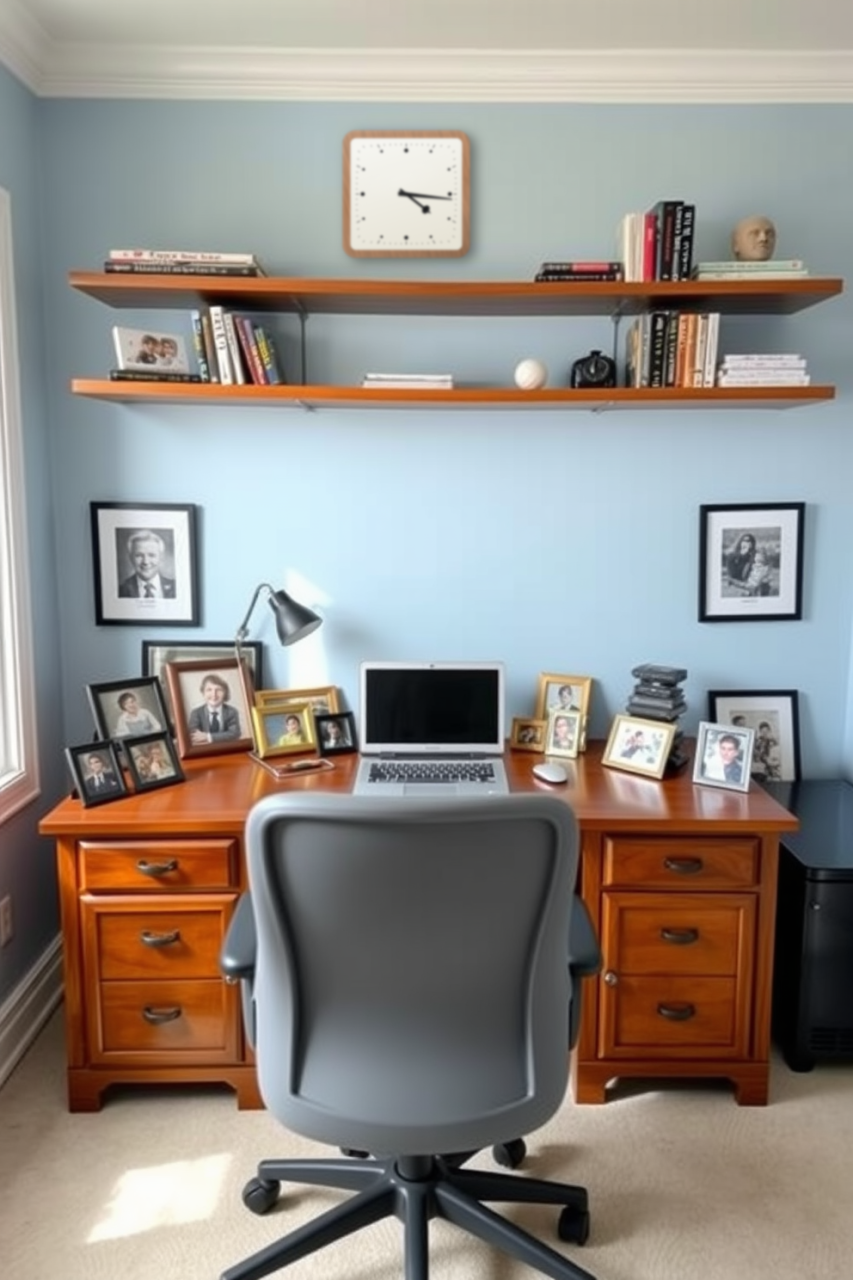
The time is 4:16
